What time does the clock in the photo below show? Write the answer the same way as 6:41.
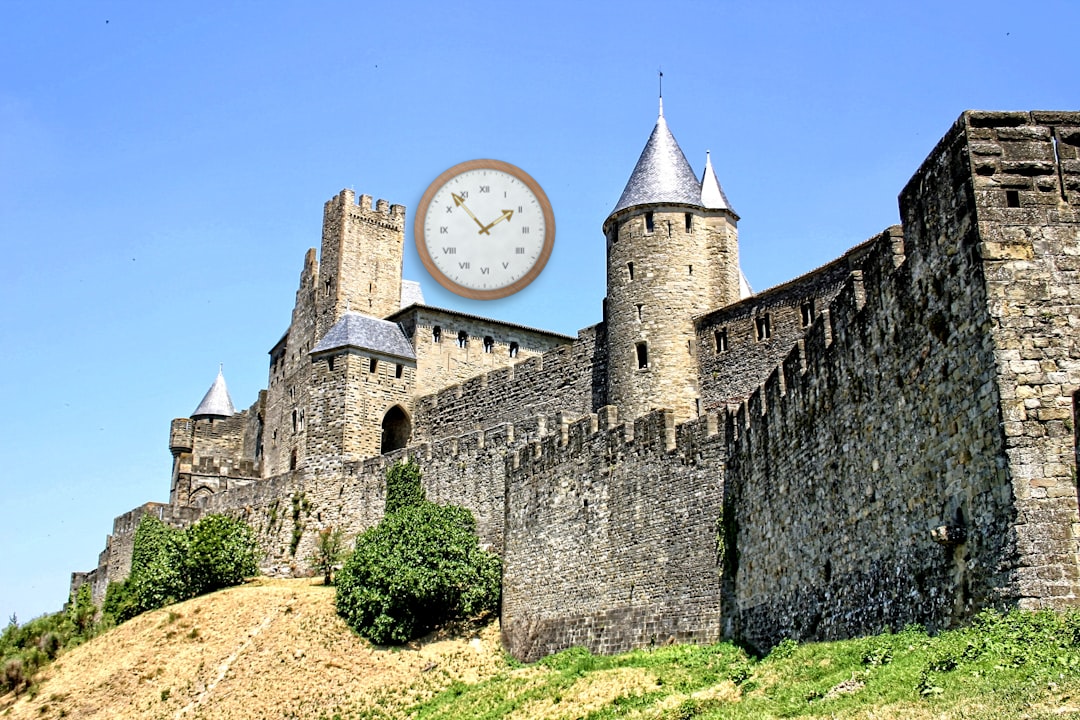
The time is 1:53
